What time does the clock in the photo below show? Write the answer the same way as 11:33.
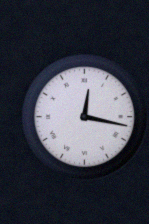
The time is 12:17
